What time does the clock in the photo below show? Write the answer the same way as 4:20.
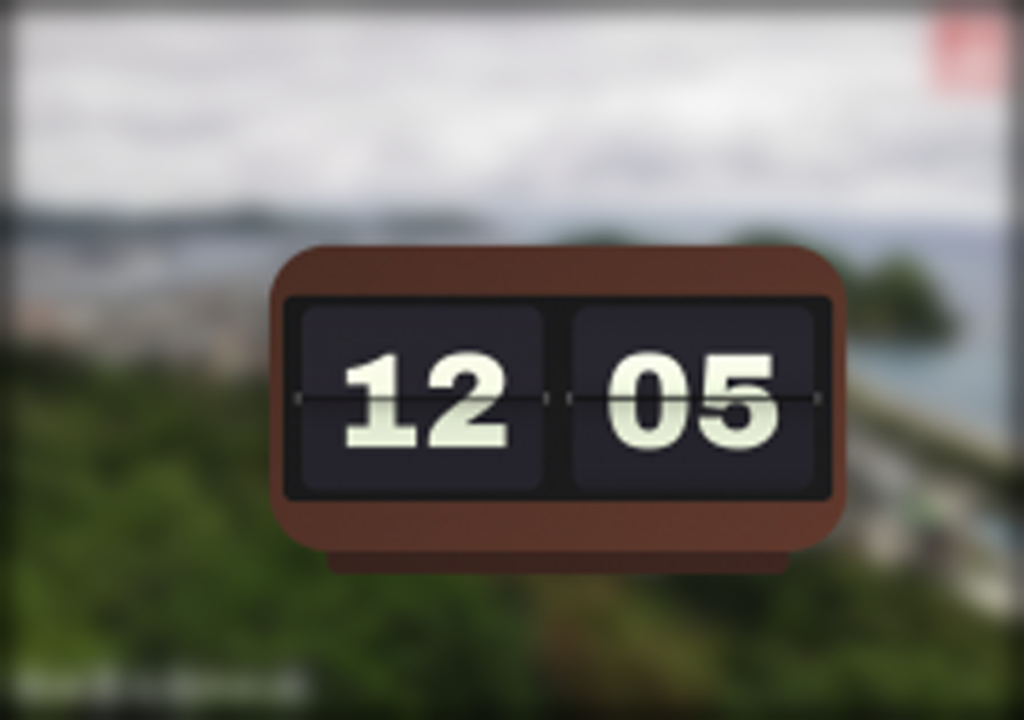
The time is 12:05
